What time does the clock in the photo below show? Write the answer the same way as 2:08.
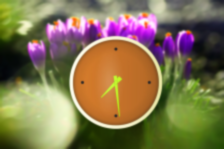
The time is 7:29
